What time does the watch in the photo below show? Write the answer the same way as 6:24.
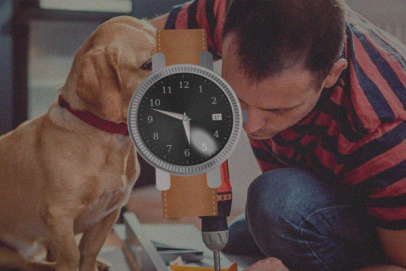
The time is 5:48
